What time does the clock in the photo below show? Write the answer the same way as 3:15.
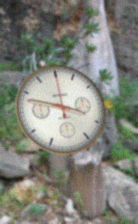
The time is 3:48
